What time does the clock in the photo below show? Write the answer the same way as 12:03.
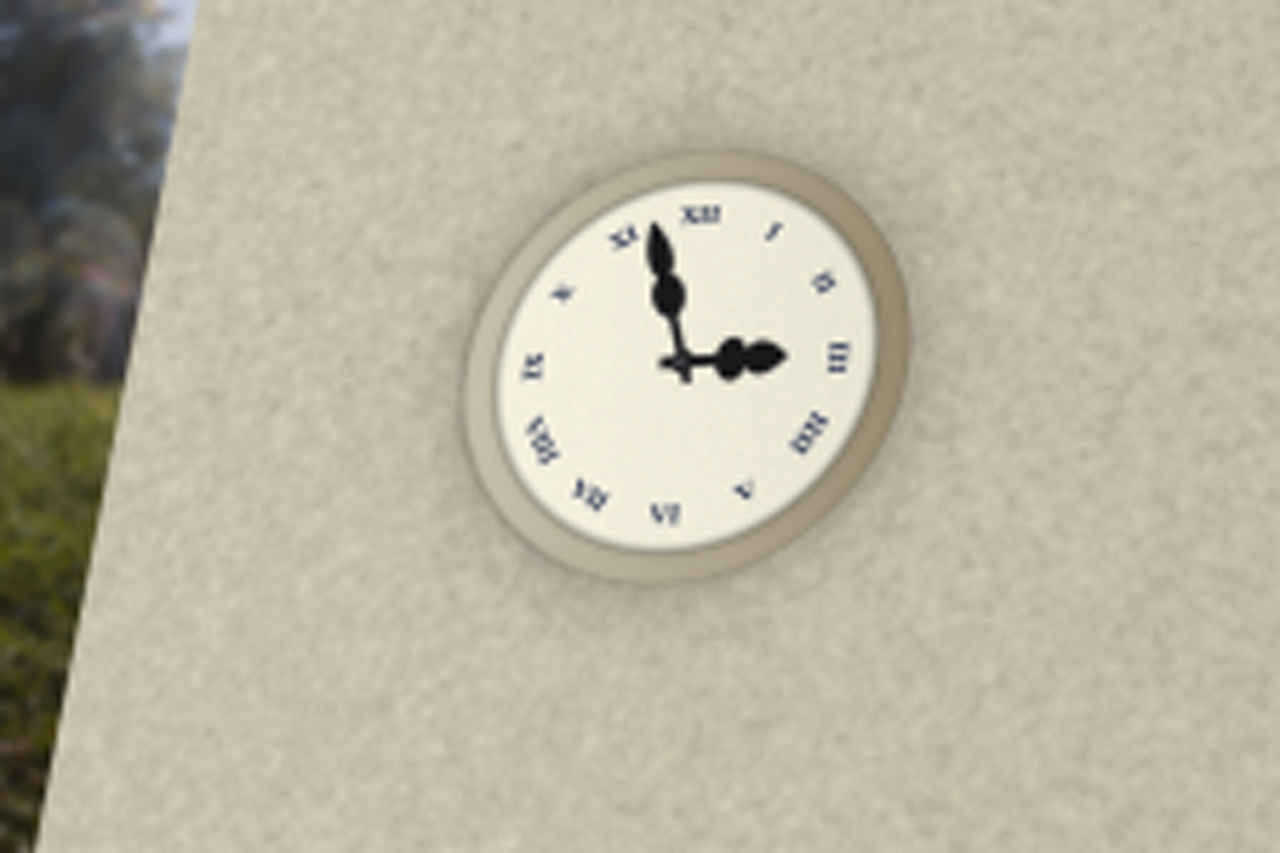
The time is 2:57
